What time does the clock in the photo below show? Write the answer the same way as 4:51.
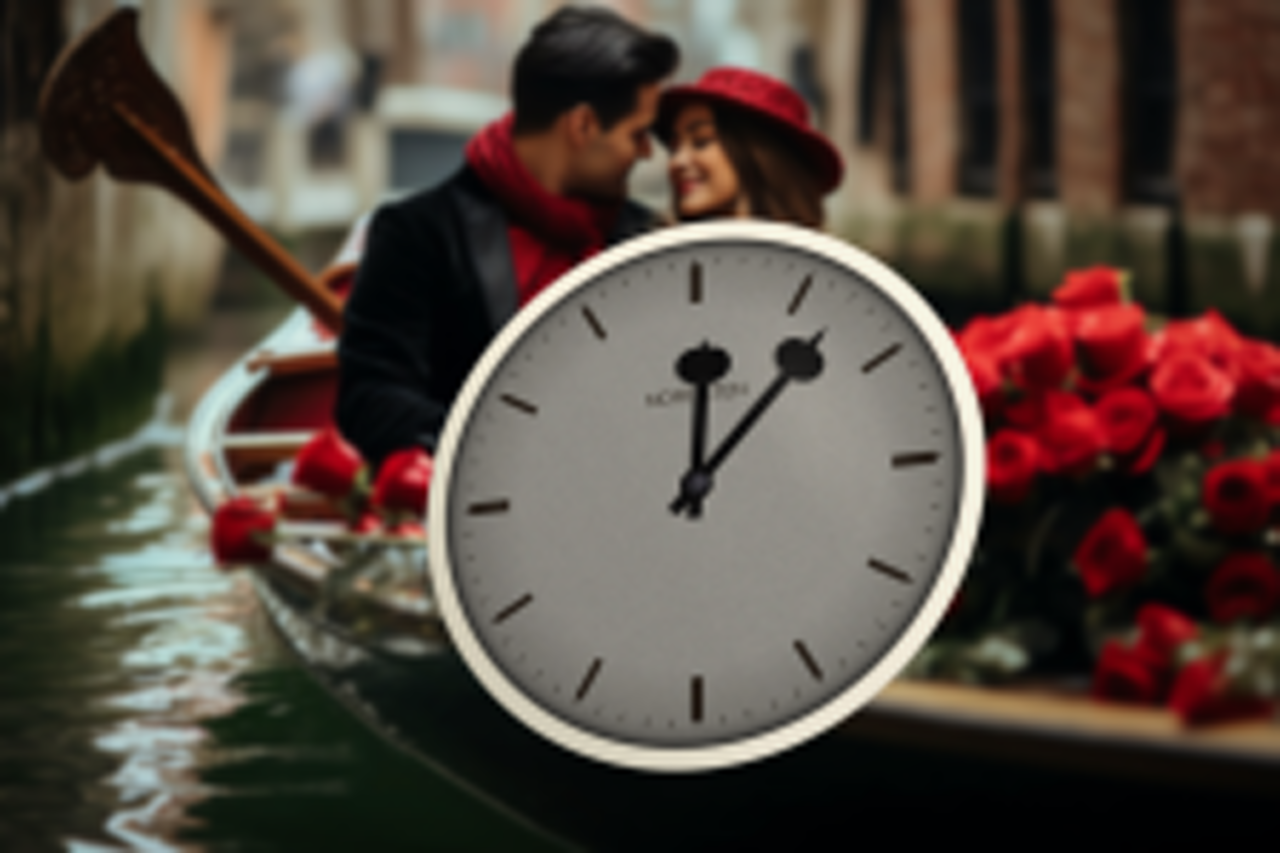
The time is 12:07
